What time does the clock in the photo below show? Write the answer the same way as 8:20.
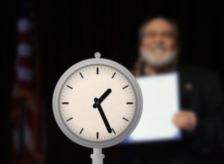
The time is 1:26
